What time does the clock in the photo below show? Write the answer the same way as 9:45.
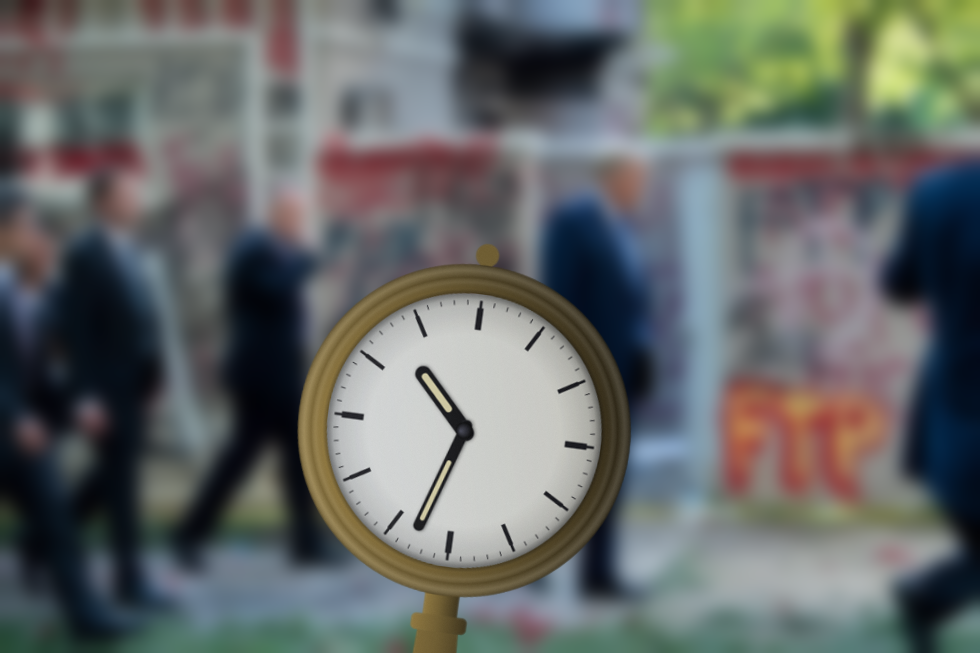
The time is 10:33
